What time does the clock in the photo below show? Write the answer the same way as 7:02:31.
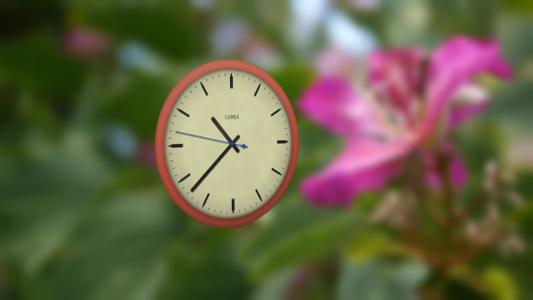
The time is 10:37:47
